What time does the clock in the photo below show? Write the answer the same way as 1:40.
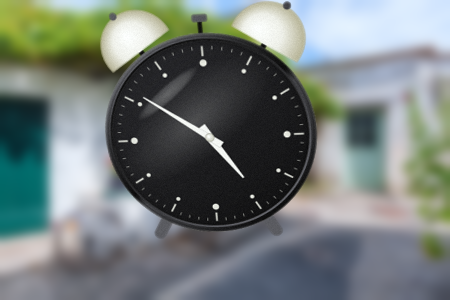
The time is 4:51
